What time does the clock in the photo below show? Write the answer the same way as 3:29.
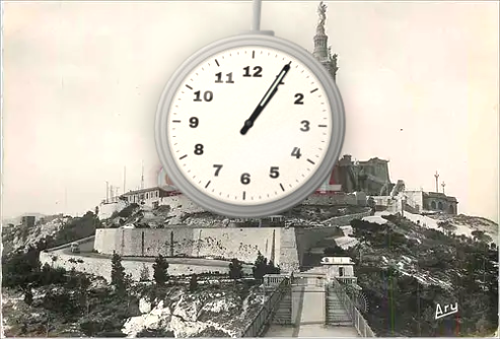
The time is 1:05
